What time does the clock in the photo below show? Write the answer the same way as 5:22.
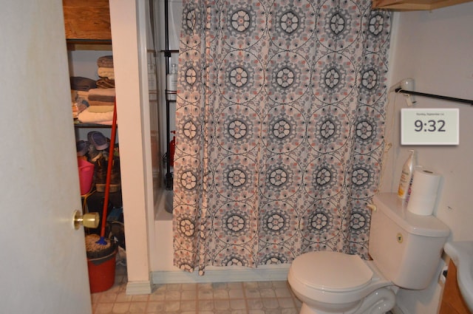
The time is 9:32
